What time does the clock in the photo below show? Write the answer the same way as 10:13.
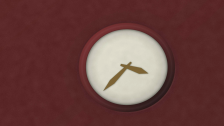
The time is 3:37
